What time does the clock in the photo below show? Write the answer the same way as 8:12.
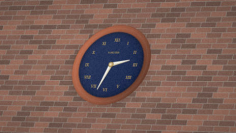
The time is 2:33
